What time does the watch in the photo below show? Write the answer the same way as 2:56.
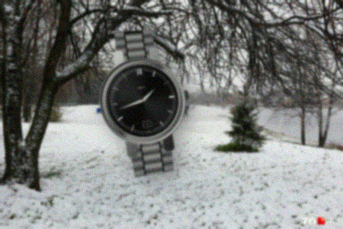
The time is 1:43
